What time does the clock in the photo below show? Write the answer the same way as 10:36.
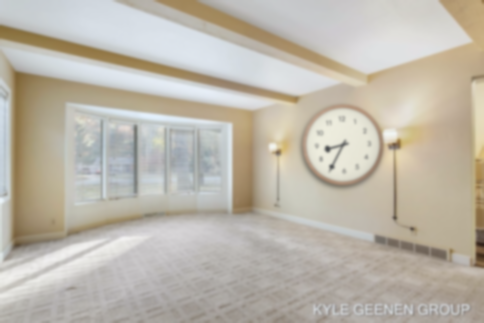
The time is 8:35
